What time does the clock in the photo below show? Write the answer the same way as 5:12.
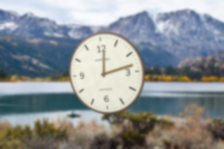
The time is 12:13
